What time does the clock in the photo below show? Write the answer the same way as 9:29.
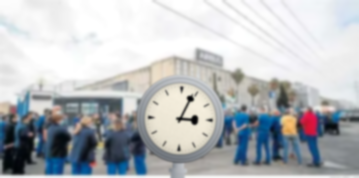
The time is 3:04
